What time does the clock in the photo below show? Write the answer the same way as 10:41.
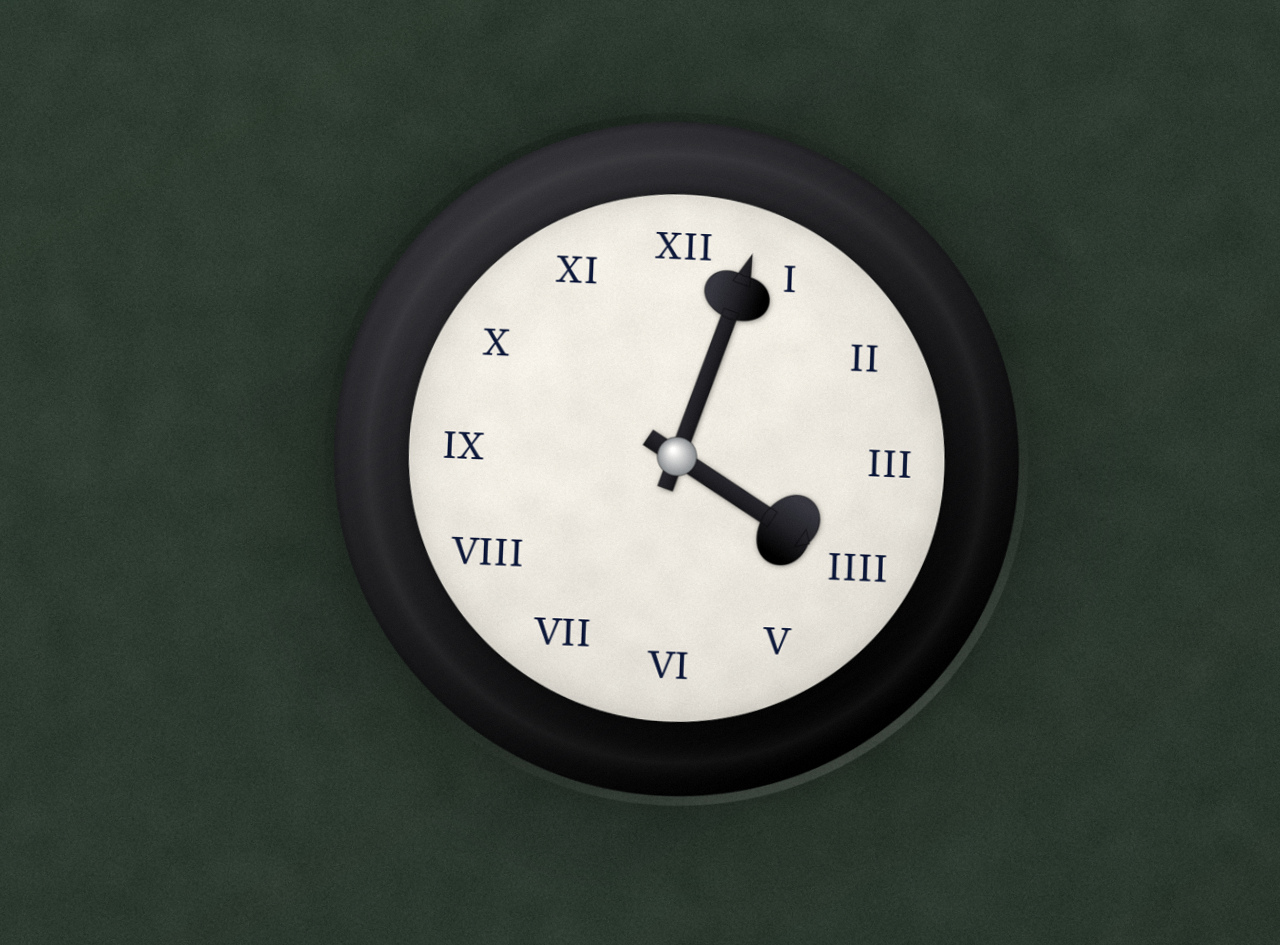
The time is 4:03
